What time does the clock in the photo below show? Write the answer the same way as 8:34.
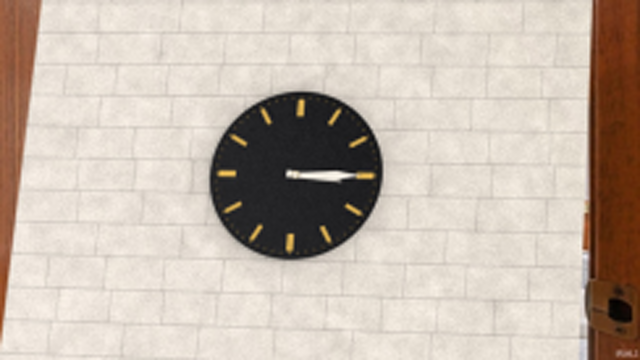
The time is 3:15
